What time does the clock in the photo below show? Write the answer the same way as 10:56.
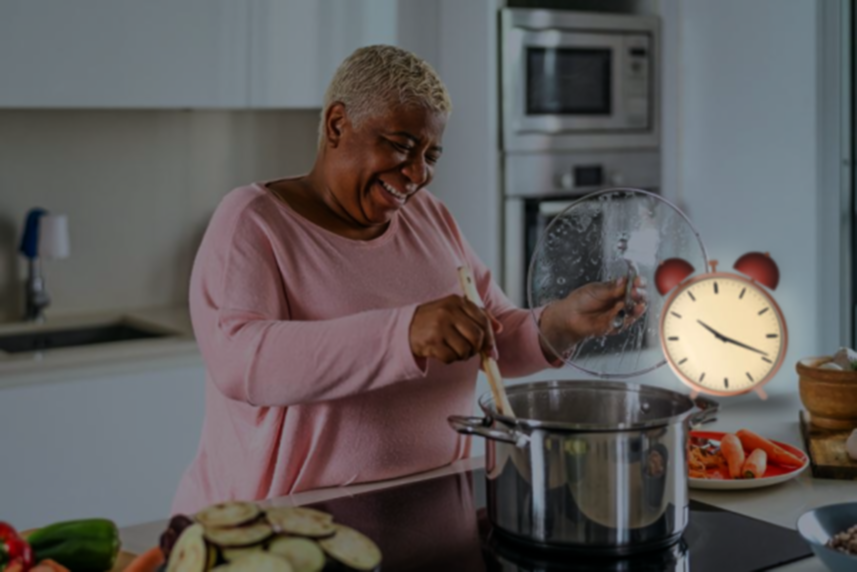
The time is 10:19
